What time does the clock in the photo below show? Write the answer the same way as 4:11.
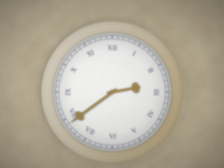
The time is 2:39
